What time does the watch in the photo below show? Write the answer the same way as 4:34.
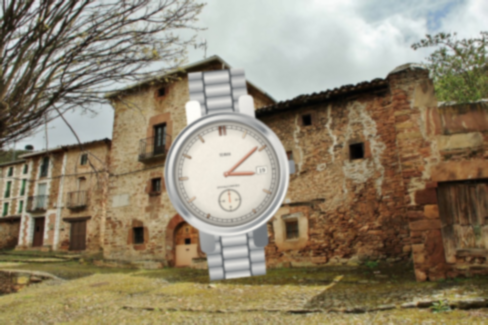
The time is 3:09
